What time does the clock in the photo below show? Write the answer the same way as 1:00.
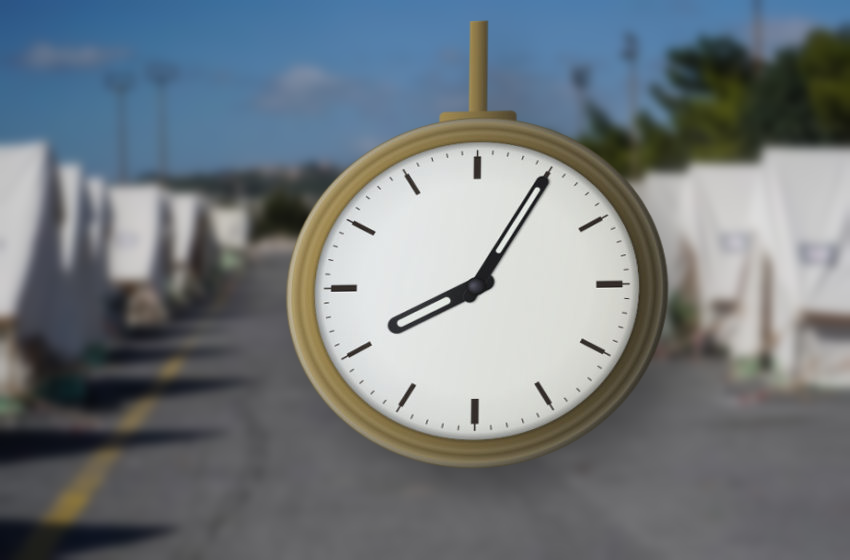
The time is 8:05
